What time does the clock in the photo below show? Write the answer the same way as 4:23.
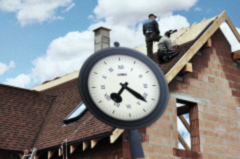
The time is 7:22
